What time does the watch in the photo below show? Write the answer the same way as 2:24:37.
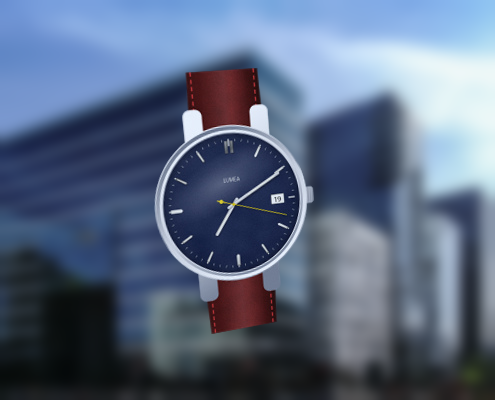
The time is 7:10:18
